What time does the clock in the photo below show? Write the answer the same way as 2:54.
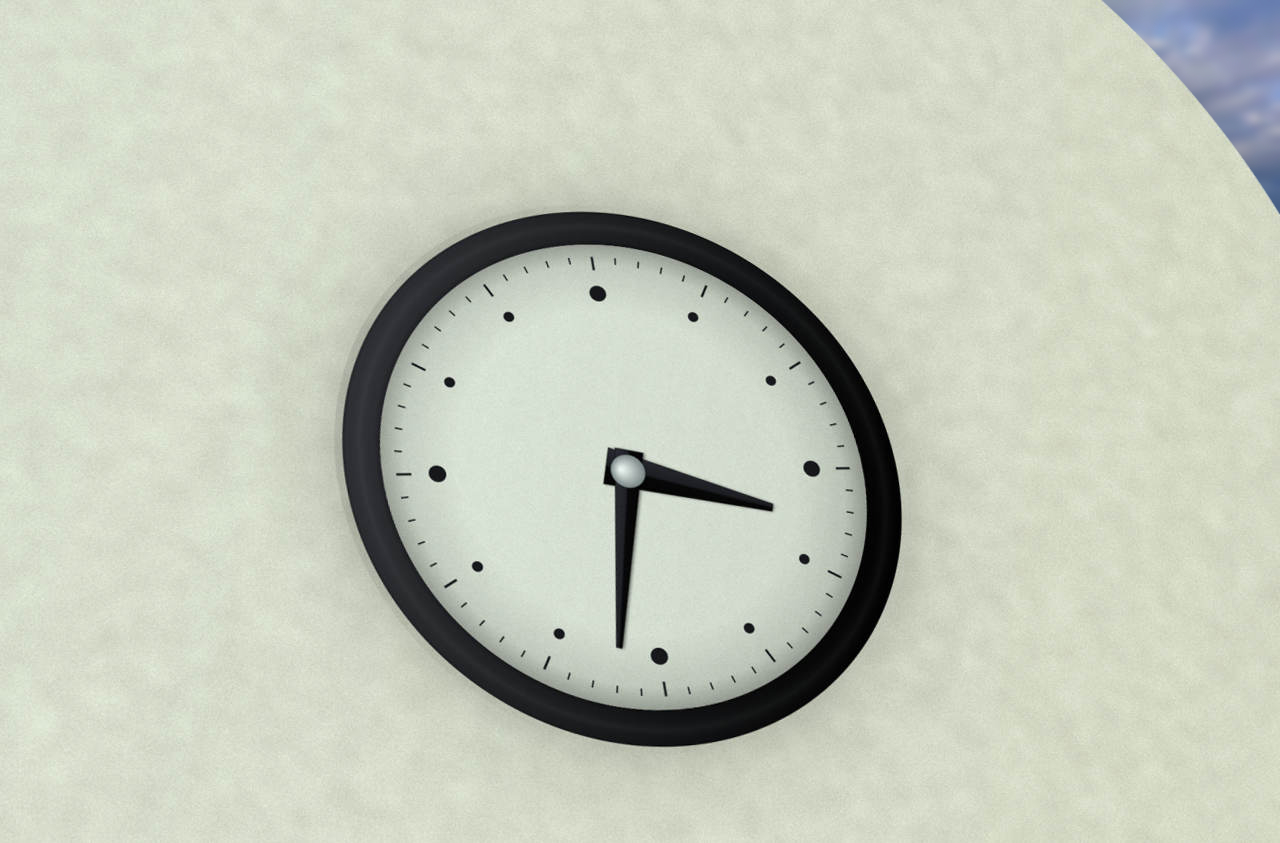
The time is 3:32
